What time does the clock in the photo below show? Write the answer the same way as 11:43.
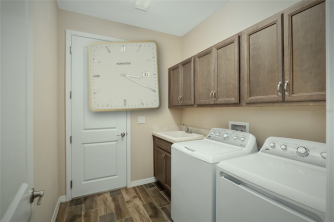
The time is 3:20
